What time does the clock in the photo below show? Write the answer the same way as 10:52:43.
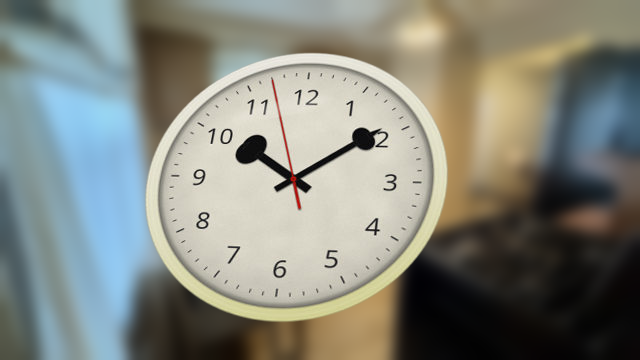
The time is 10:08:57
